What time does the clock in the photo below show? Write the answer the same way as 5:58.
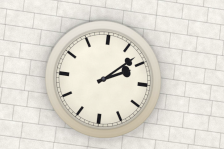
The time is 2:08
